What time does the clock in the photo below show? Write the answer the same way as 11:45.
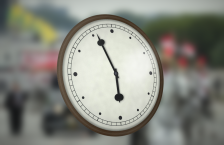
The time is 5:56
